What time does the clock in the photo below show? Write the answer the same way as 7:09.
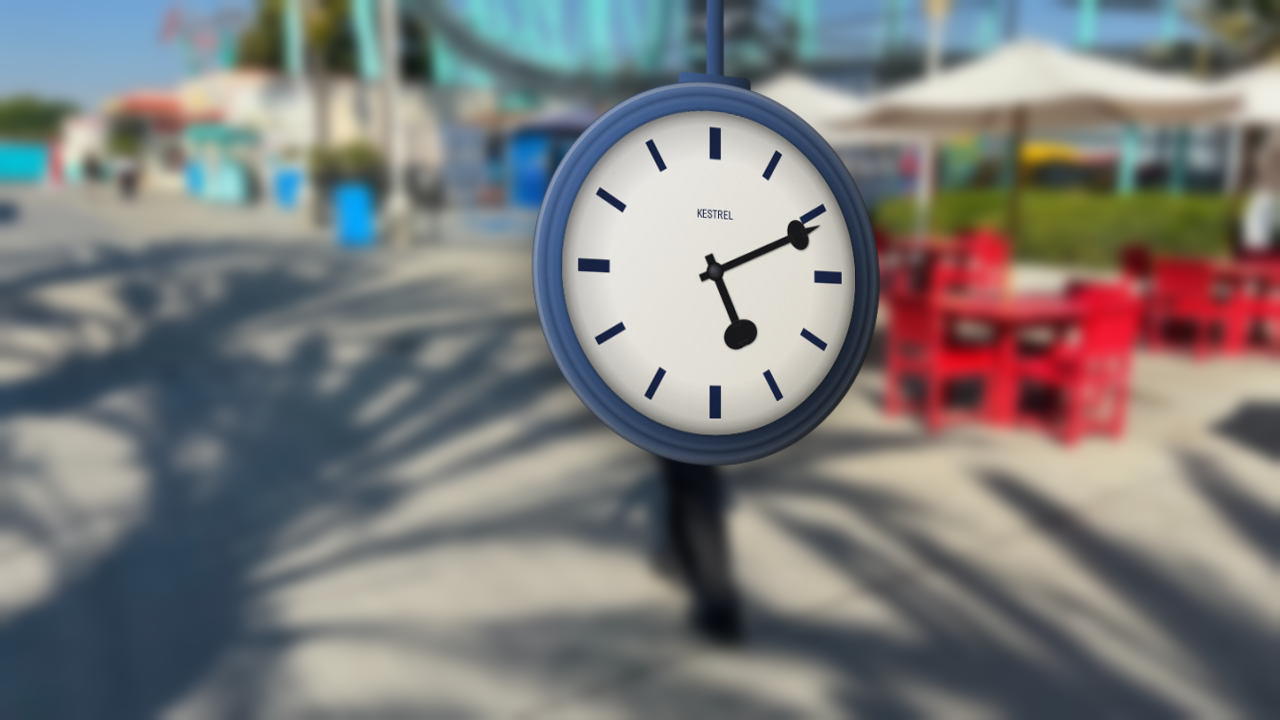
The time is 5:11
